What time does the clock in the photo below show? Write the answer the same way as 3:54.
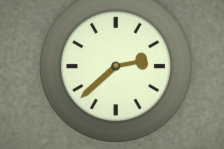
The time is 2:38
